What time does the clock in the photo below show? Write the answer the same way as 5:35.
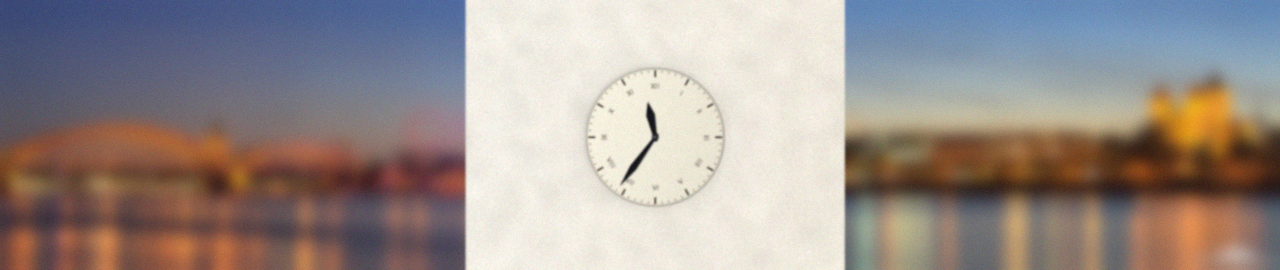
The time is 11:36
